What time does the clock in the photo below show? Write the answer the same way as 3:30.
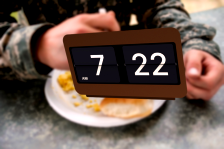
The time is 7:22
